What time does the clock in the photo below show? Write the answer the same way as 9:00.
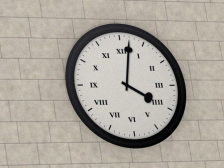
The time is 4:02
